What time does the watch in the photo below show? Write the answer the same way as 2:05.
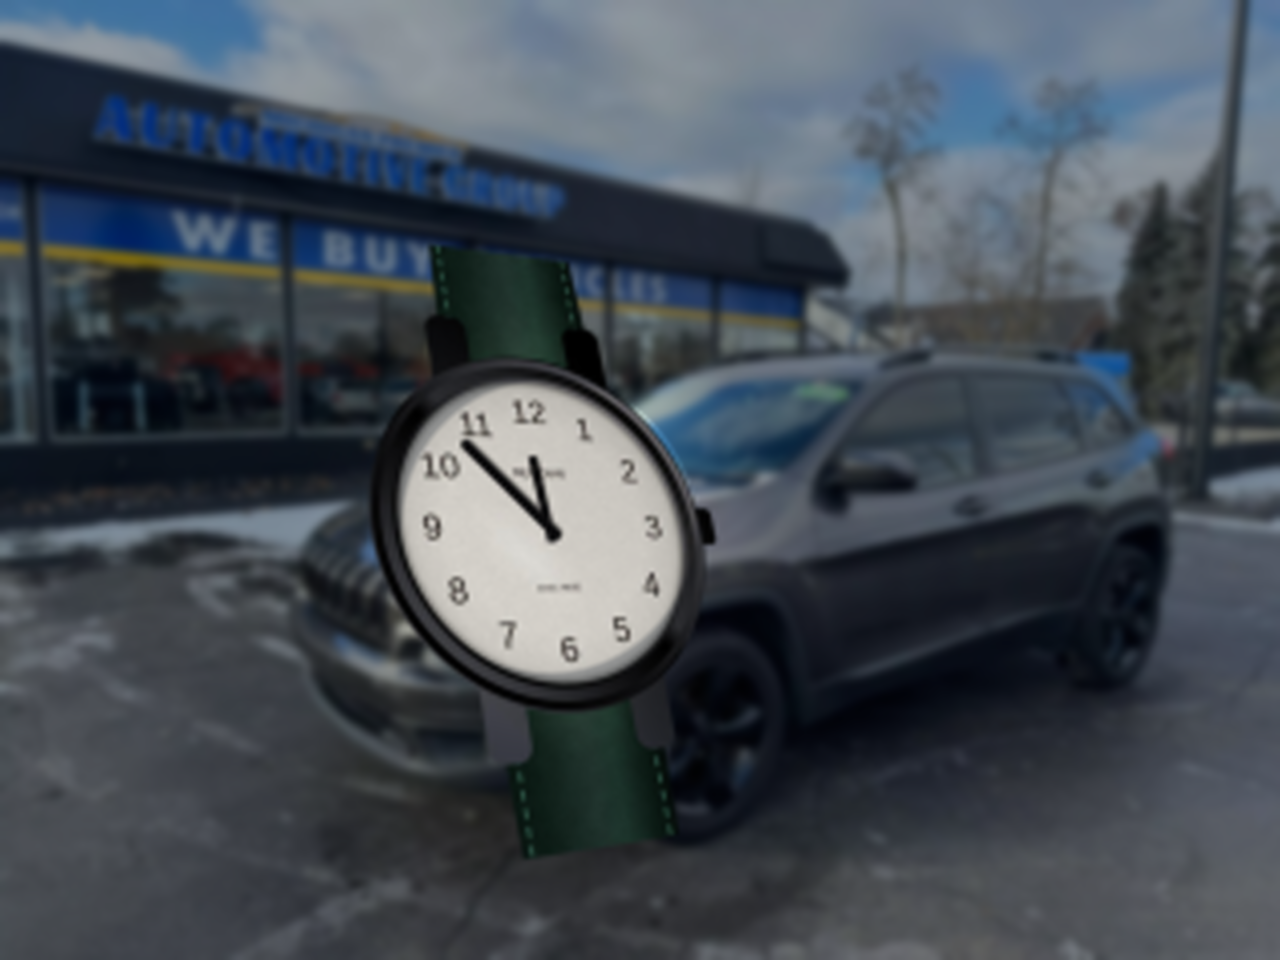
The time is 11:53
